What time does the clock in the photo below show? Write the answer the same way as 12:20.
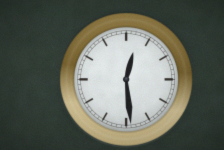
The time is 12:29
